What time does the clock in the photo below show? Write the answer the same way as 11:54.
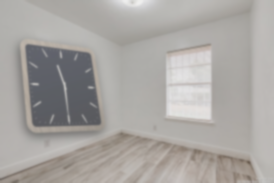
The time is 11:30
